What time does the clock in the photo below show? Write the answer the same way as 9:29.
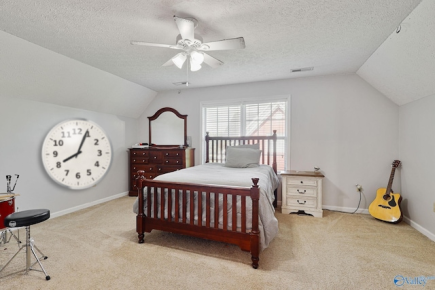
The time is 8:04
